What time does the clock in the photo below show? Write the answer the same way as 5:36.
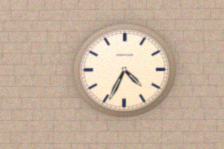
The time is 4:34
